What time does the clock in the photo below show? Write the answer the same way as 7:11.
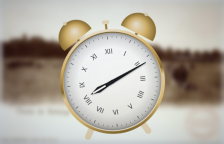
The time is 8:11
